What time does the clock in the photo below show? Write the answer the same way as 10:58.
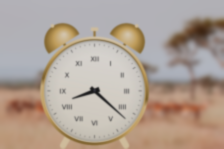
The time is 8:22
